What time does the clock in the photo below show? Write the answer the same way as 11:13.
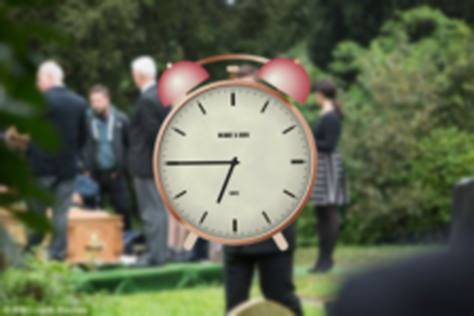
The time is 6:45
